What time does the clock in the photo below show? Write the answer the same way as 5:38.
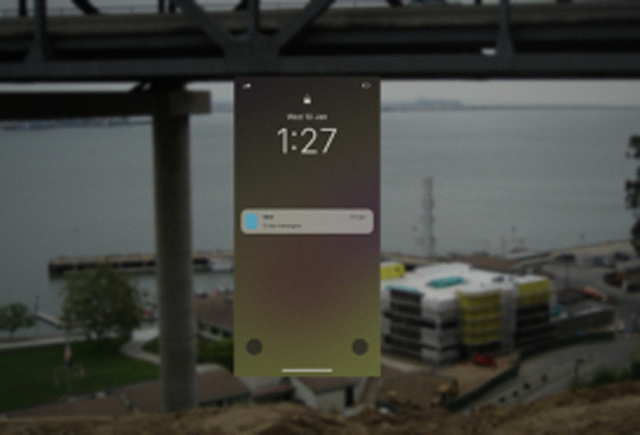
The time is 1:27
